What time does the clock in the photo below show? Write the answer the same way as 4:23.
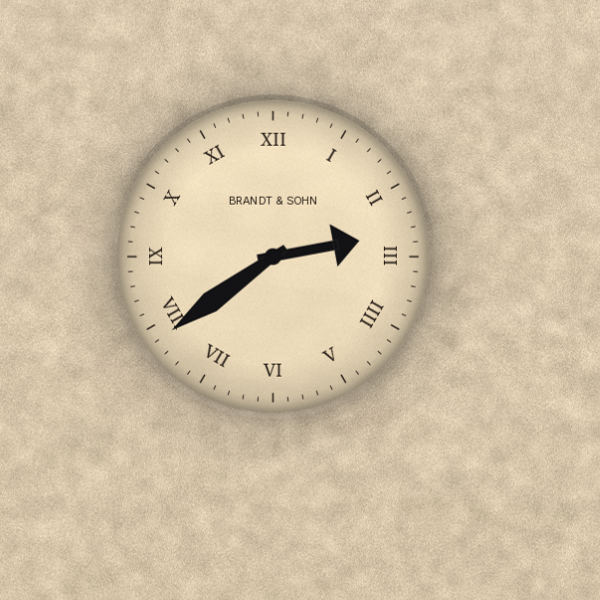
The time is 2:39
